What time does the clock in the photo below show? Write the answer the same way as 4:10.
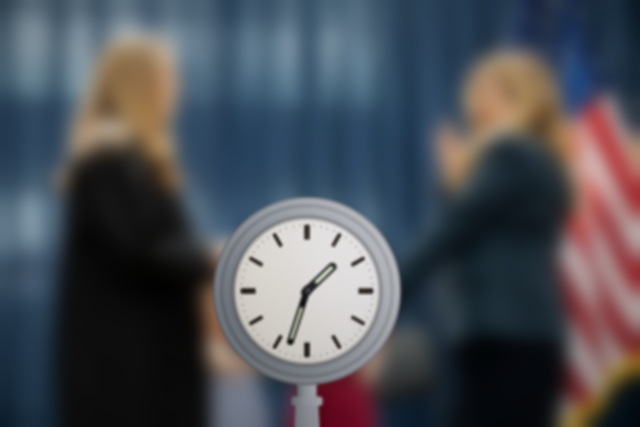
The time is 1:33
